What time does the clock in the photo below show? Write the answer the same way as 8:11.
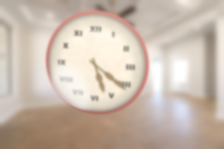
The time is 5:21
